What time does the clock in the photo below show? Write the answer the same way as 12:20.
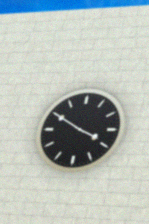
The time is 3:50
